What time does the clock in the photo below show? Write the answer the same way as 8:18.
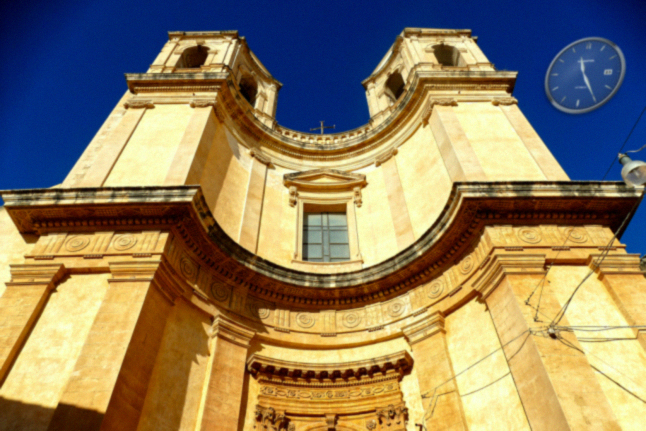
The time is 11:25
